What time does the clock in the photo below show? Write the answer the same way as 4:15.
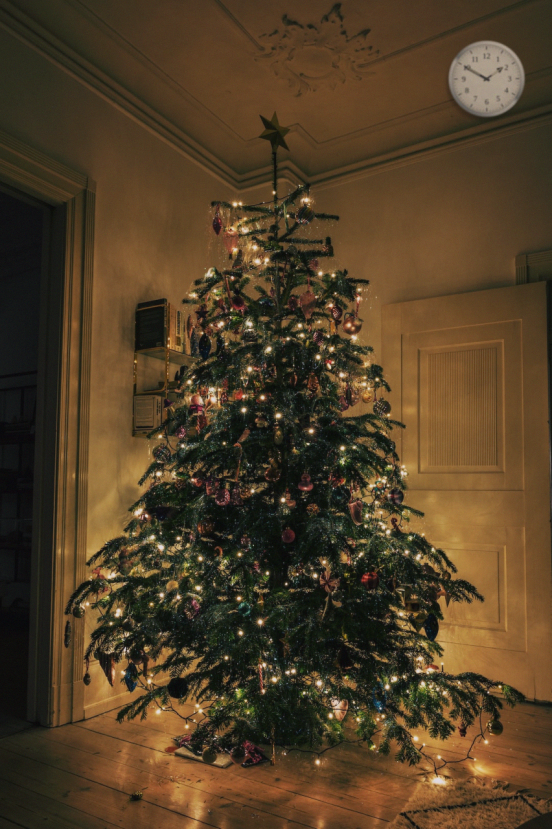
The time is 1:50
